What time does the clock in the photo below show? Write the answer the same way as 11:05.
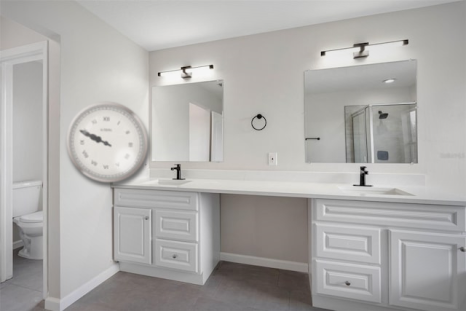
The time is 9:49
